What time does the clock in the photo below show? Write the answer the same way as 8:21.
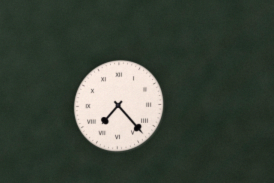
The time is 7:23
